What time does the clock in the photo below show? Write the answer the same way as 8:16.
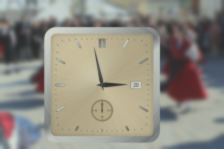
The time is 2:58
